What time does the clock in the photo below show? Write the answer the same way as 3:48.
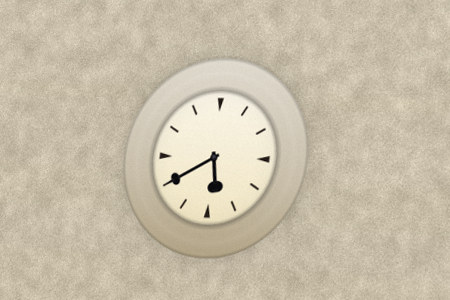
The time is 5:40
